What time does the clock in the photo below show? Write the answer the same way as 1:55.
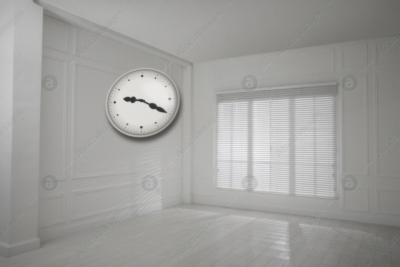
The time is 9:20
